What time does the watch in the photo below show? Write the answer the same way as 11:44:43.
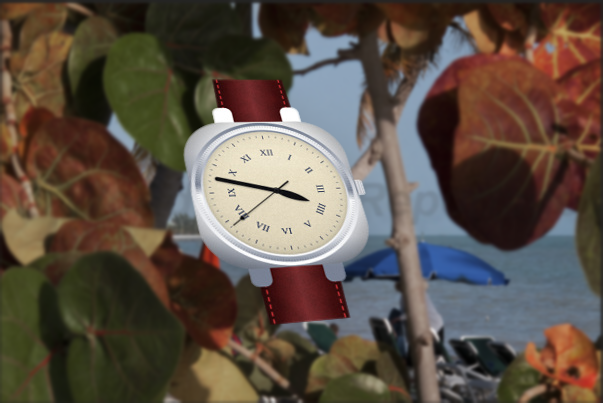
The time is 3:47:39
